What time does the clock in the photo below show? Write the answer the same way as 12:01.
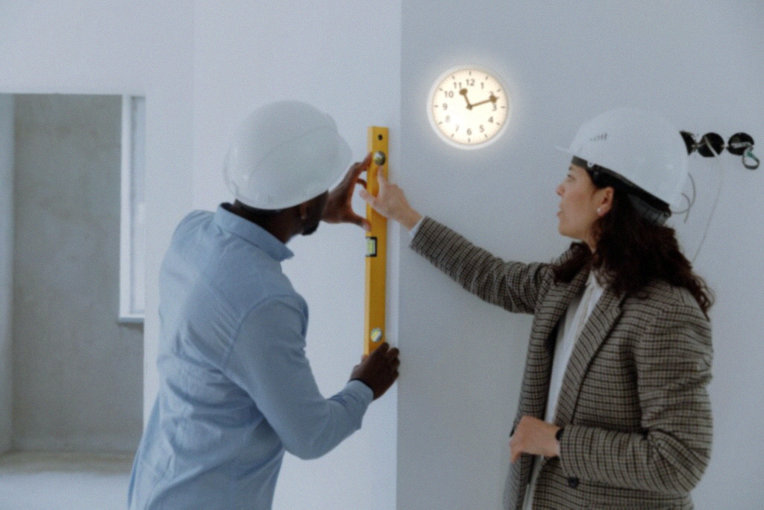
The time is 11:12
